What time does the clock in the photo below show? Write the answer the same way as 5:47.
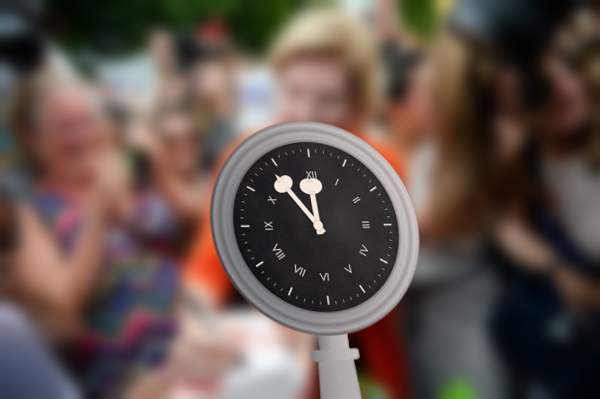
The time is 11:54
